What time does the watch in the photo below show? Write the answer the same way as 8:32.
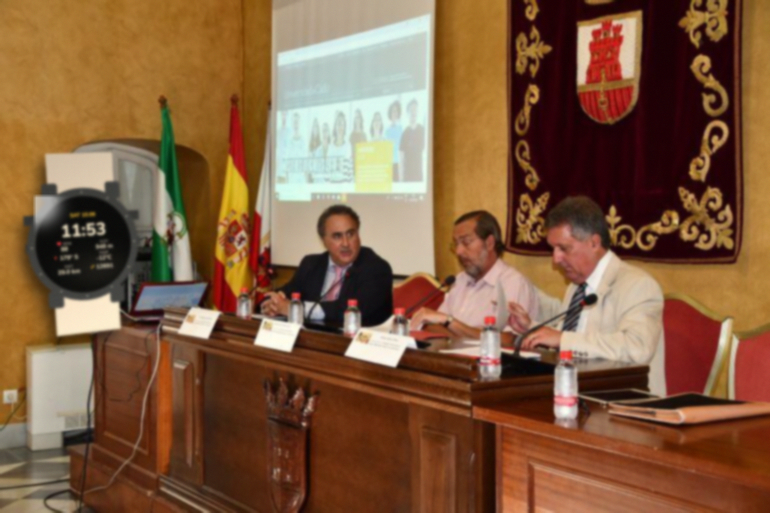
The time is 11:53
